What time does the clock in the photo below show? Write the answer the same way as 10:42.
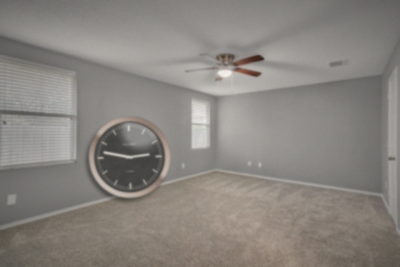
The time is 2:47
